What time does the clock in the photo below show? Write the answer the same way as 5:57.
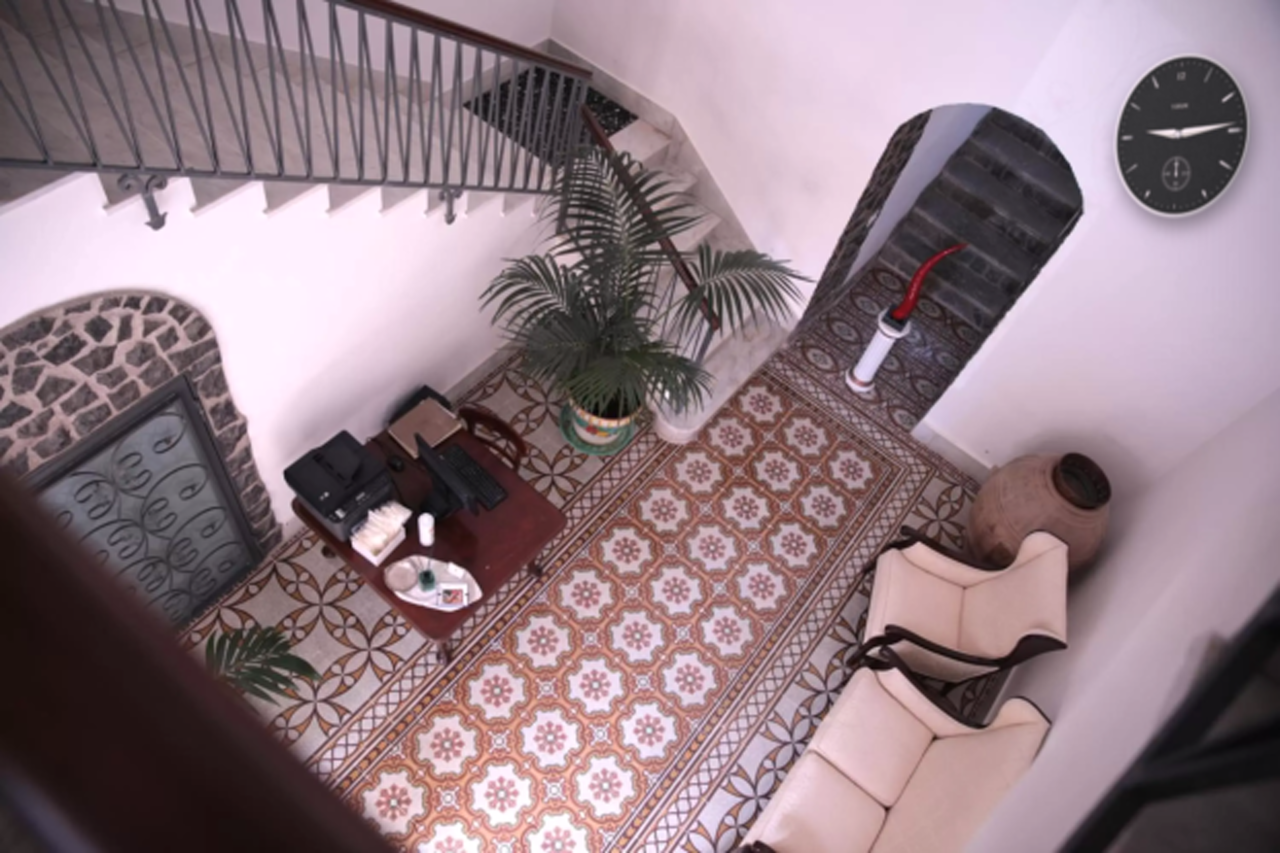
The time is 9:14
